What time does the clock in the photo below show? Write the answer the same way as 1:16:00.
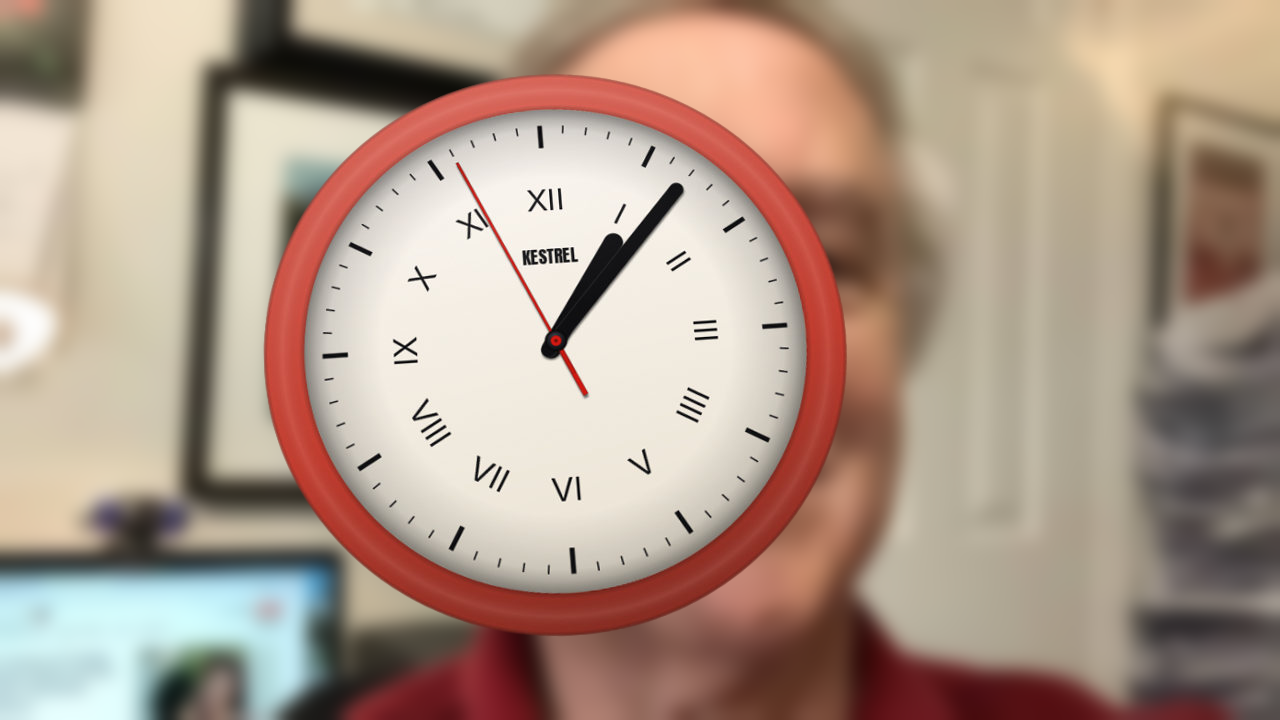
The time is 1:06:56
